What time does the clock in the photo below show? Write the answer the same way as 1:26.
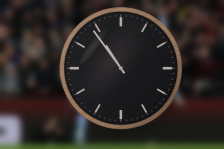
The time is 10:54
